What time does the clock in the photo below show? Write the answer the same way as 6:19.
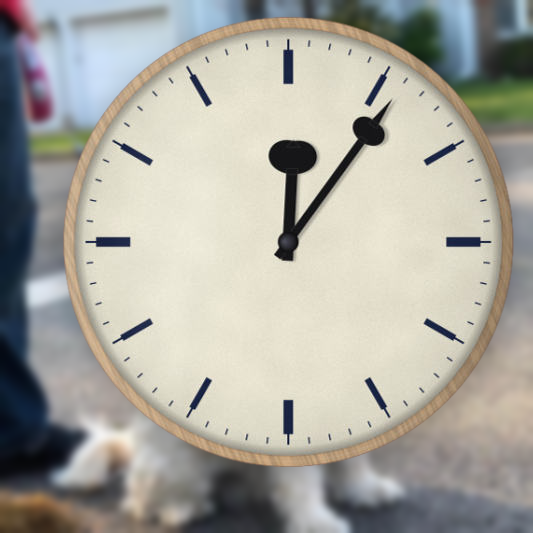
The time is 12:06
